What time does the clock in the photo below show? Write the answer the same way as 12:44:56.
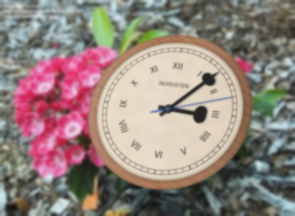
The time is 3:07:12
